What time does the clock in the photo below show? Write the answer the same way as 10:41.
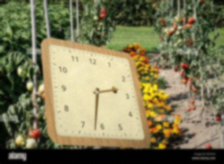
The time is 2:32
